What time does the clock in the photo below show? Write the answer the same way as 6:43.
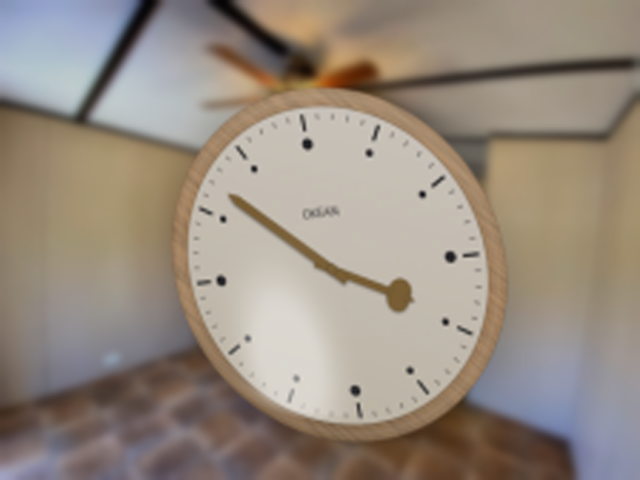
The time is 3:52
